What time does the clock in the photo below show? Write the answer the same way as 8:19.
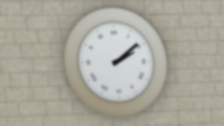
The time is 2:09
